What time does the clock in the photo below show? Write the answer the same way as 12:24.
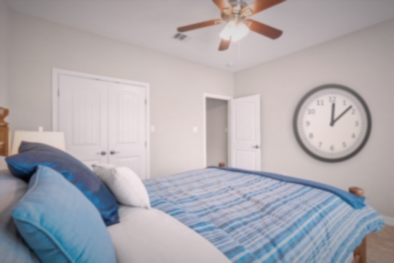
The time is 12:08
